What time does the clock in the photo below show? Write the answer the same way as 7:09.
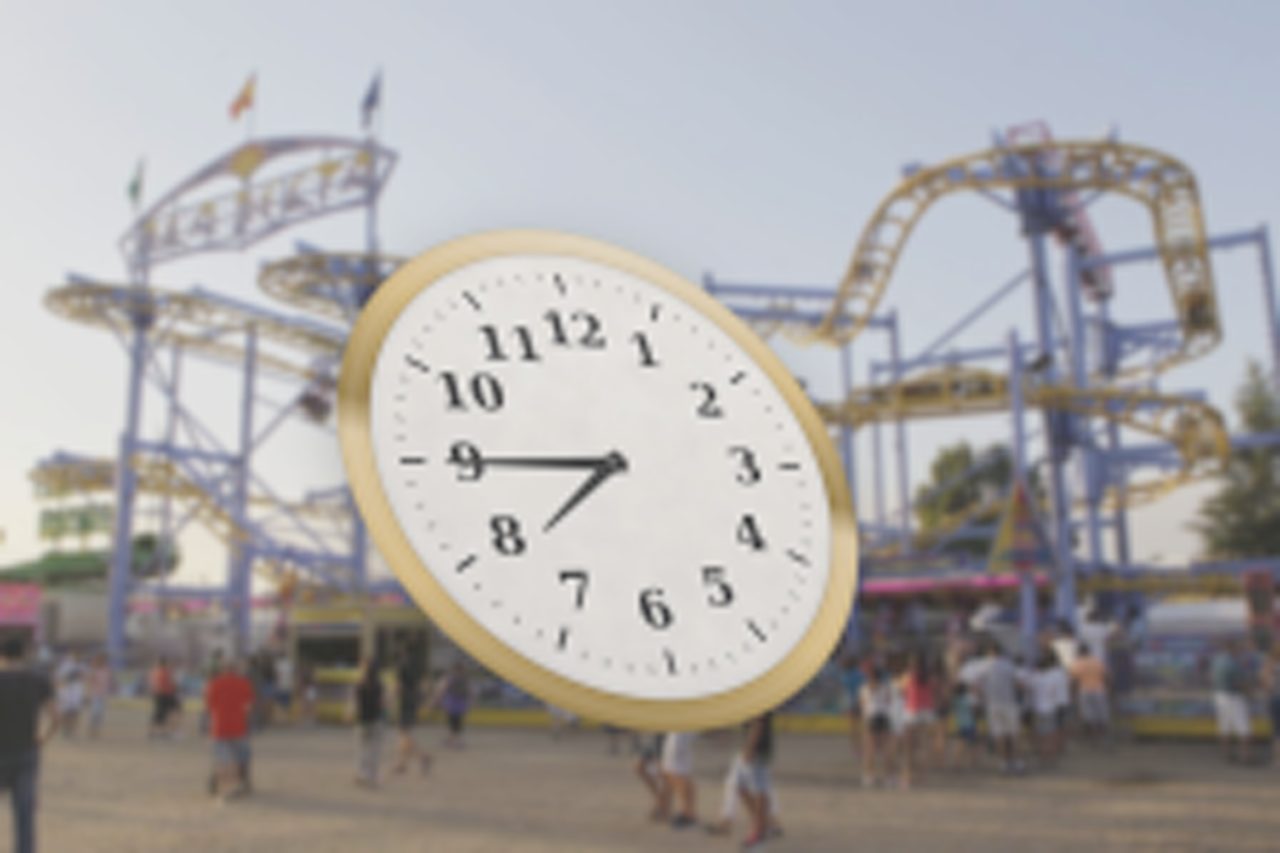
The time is 7:45
